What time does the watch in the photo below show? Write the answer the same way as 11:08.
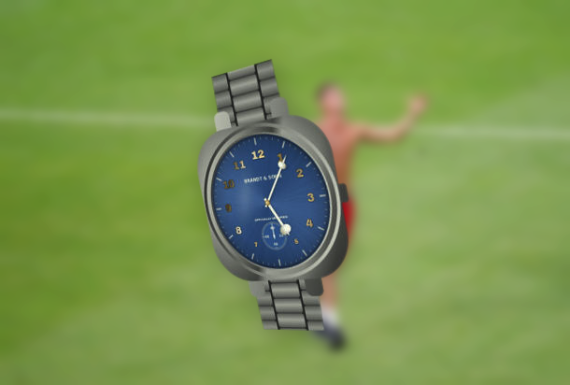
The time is 5:06
